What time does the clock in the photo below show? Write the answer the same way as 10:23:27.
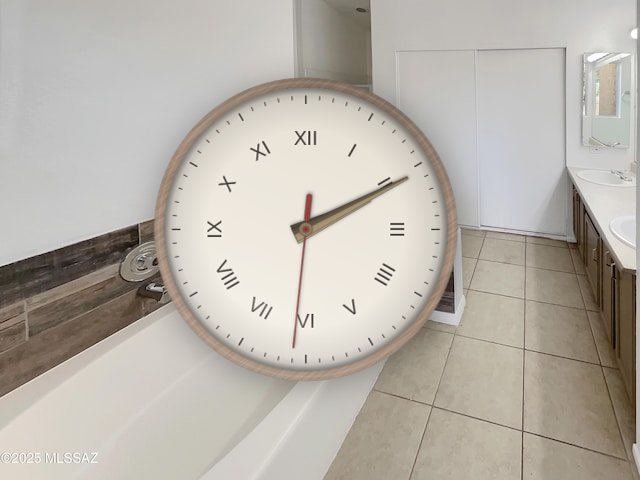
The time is 2:10:31
